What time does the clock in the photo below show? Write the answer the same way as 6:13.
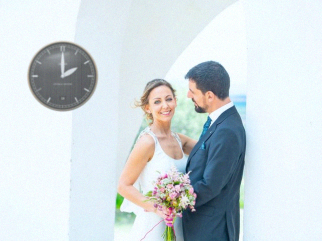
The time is 2:00
